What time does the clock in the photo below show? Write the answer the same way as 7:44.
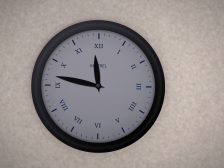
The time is 11:47
